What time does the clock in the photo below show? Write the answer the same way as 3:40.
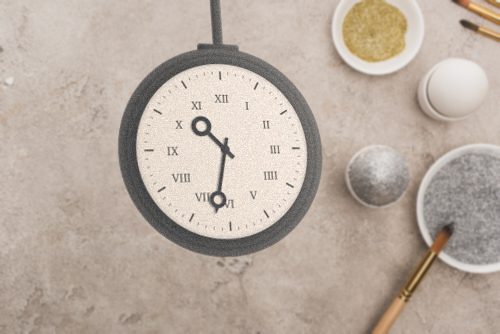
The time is 10:32
